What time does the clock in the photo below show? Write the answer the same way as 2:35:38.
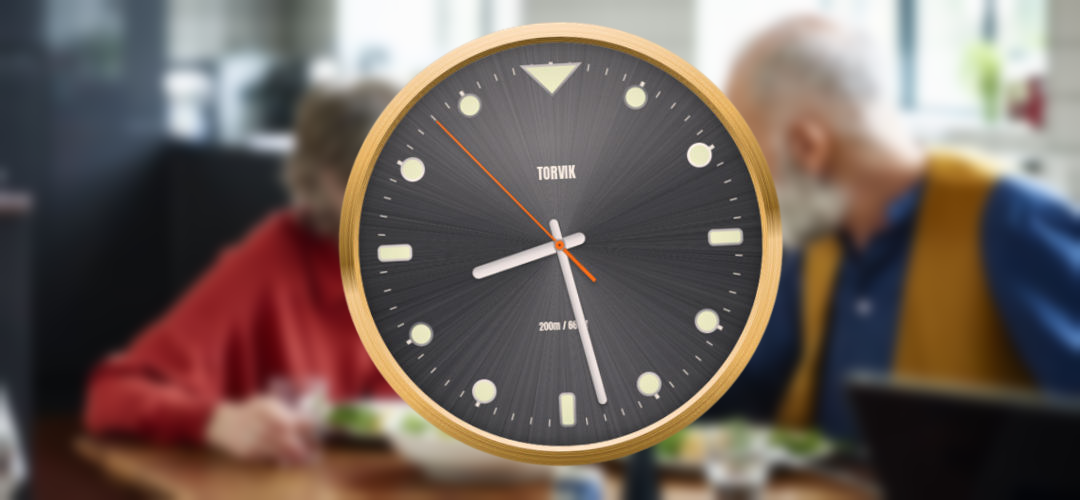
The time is 8:27:53
